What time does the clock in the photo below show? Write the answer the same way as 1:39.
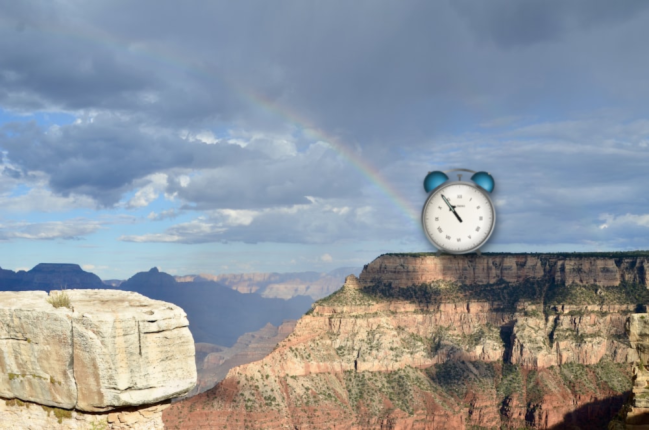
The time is 10:54
